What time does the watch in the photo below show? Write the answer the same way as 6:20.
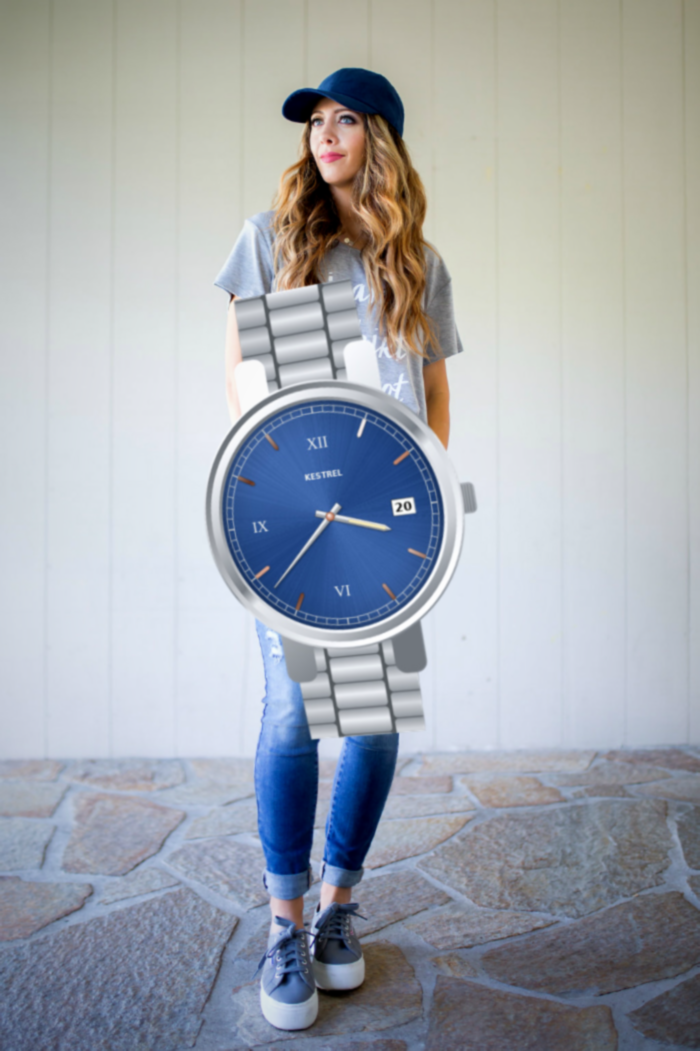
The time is 3:38
